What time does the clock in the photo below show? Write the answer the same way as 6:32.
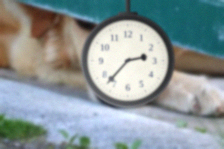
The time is 2:37
